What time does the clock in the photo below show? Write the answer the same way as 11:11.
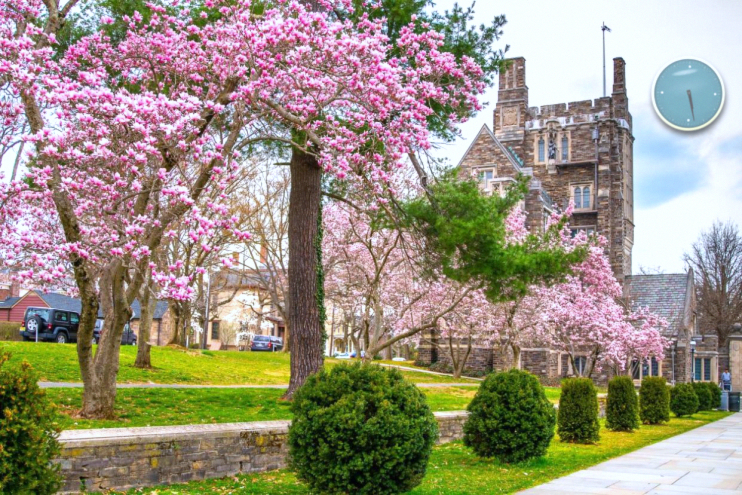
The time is 5:28
